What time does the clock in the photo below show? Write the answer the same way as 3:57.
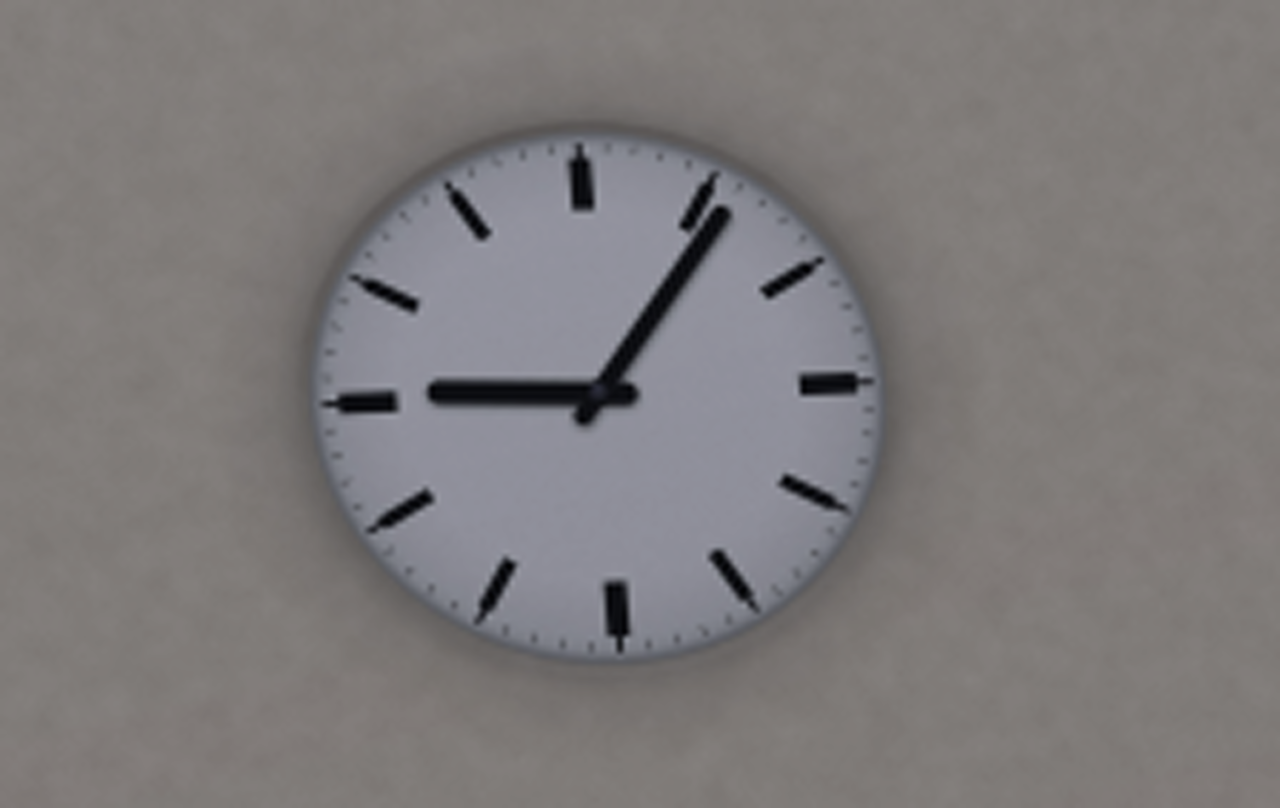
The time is 9:06
